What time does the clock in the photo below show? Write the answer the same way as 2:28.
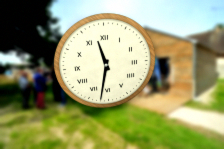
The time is 11:32
